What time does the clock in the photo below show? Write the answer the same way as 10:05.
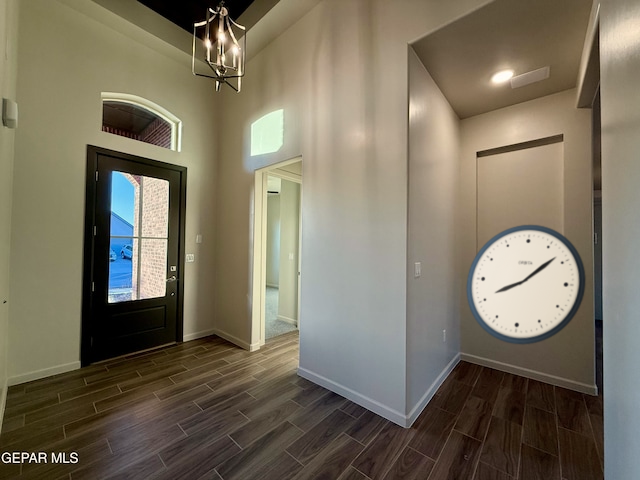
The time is 8:08
